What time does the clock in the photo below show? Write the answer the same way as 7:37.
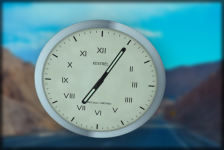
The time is 7:05
